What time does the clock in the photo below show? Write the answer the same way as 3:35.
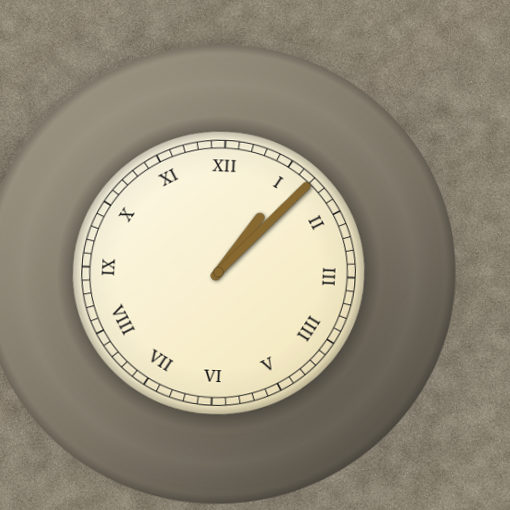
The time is 1:07
